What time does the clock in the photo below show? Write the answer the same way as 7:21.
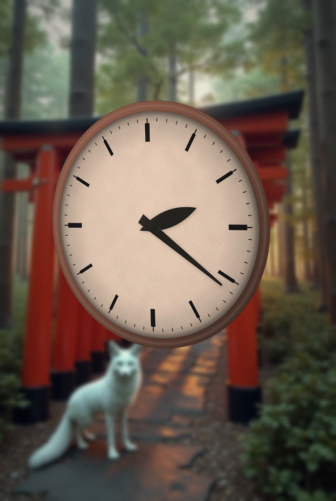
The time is 2:21
